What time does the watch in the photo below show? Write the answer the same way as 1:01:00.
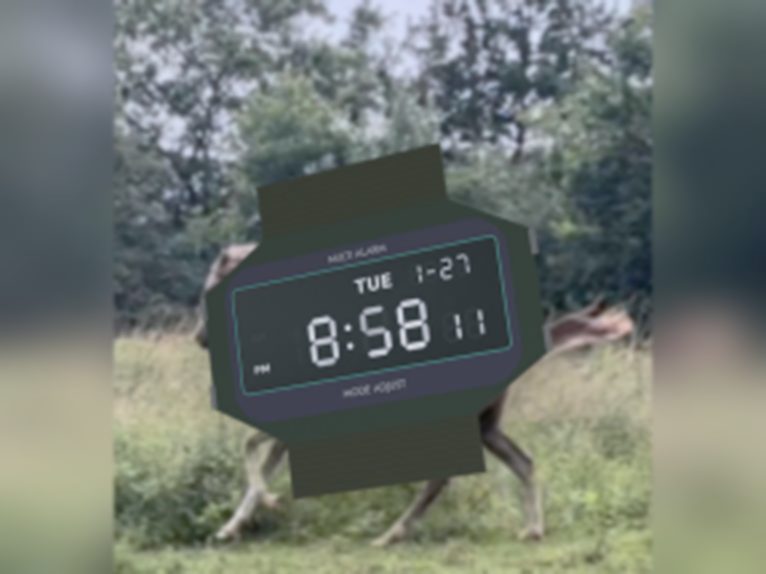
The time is 8:58:11
